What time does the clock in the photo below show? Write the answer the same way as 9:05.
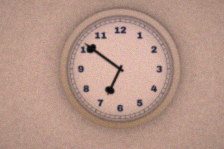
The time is 6:51
